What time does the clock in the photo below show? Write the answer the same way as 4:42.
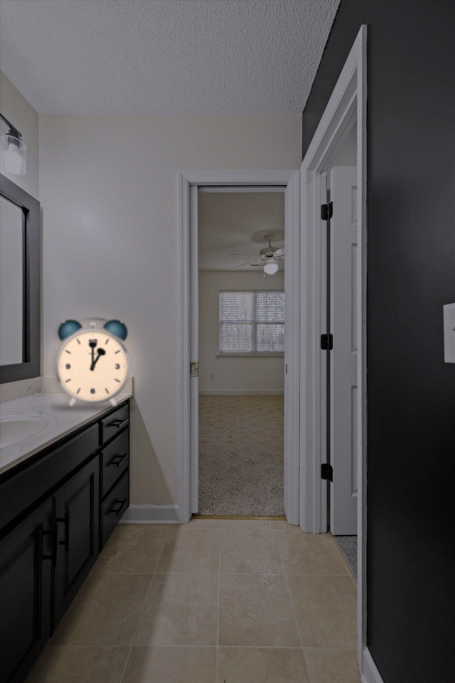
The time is 1:00
